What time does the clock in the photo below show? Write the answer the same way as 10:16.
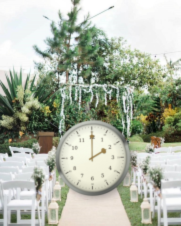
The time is 2:00
